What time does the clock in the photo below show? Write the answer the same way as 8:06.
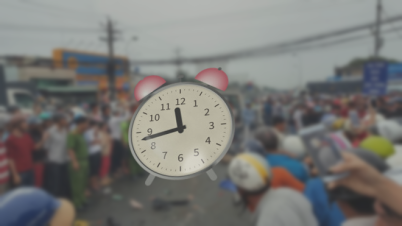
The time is 11:43
